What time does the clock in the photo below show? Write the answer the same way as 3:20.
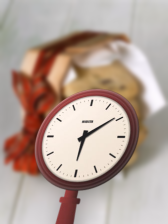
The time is 6:09
